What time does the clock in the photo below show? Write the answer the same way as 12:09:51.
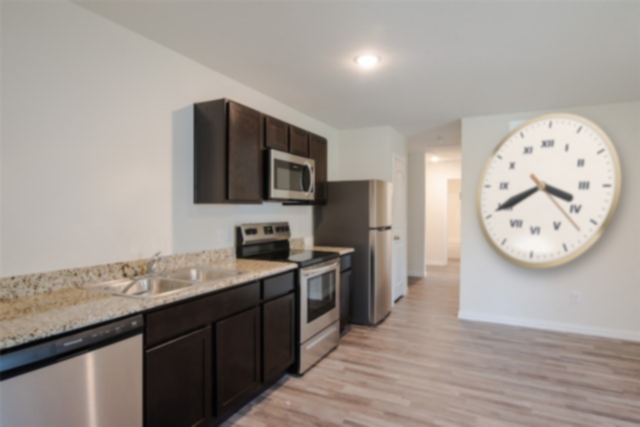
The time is 3:40:22
